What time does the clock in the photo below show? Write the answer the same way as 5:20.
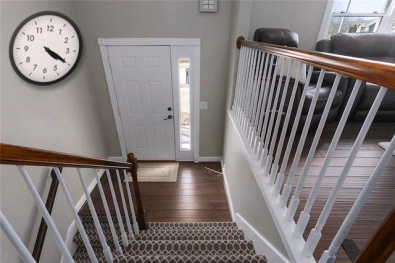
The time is 4:20
